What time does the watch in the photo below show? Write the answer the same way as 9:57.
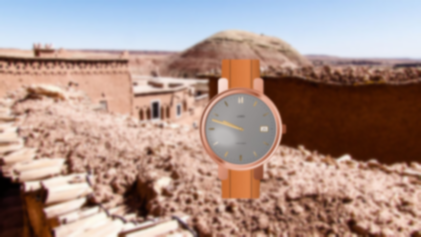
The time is 9:48
